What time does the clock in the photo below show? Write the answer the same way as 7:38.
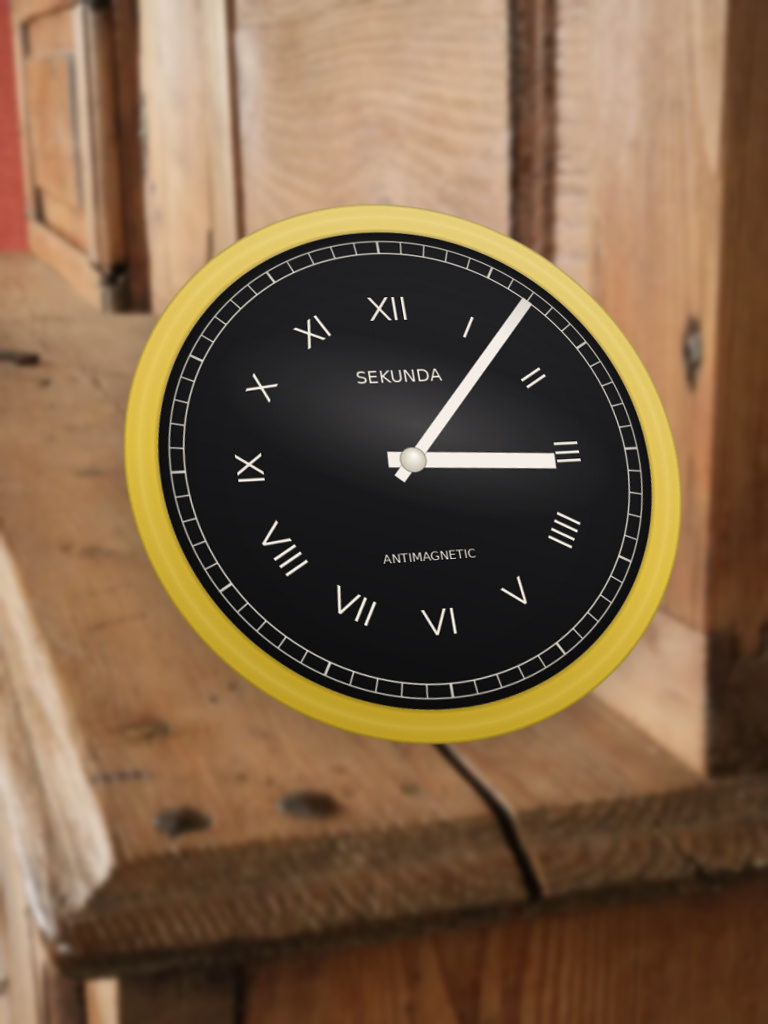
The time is 3:07
